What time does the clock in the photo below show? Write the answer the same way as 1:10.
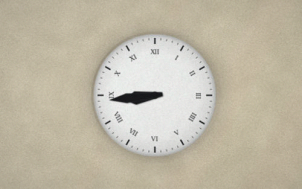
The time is 8:44
